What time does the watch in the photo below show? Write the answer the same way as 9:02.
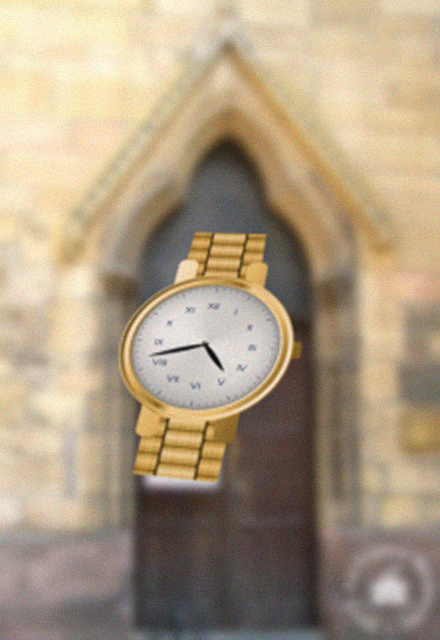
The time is 4:42
